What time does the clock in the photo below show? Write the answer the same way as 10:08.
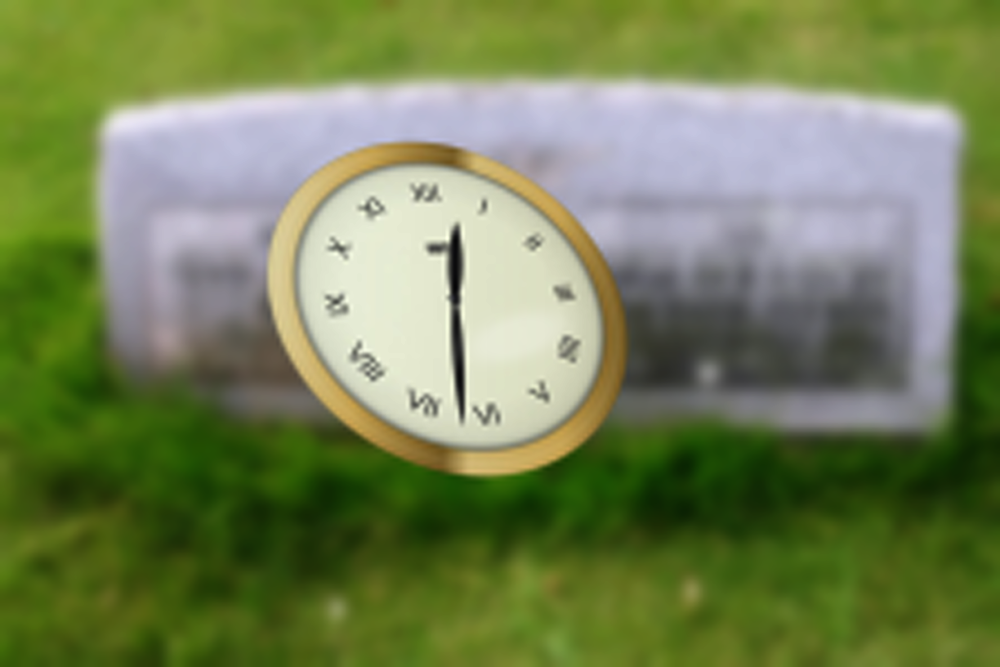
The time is 12:32
